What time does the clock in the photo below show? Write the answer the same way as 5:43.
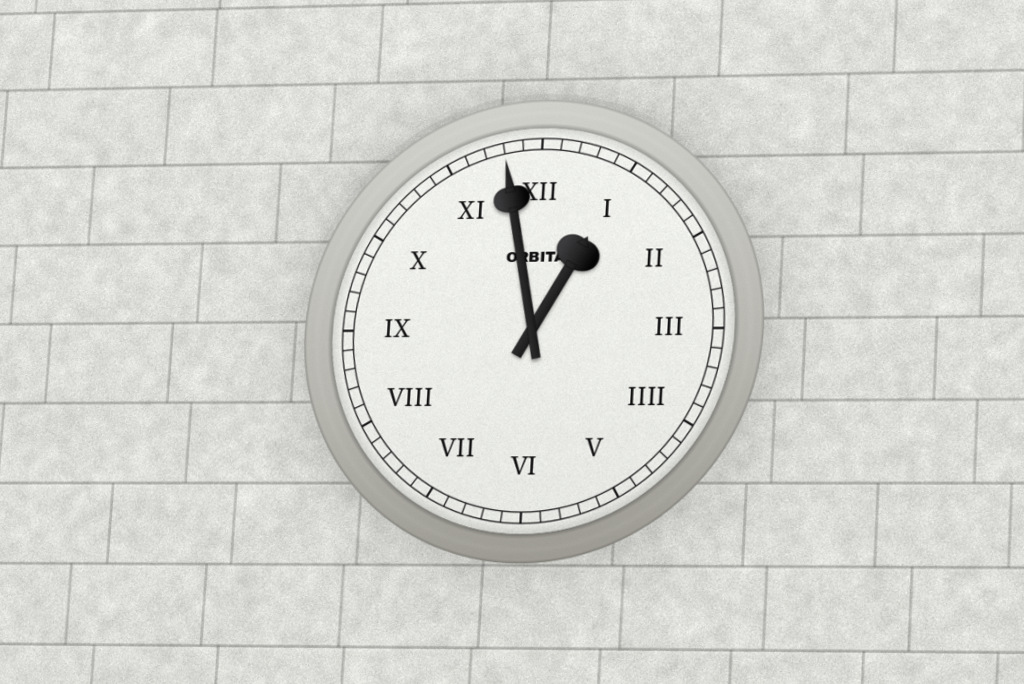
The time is 12:58
